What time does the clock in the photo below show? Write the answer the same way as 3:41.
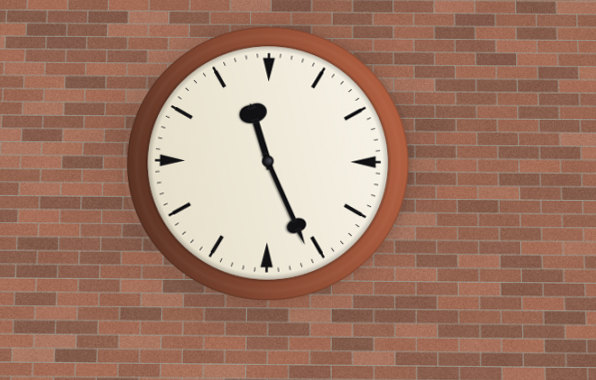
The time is 11:26
